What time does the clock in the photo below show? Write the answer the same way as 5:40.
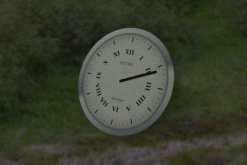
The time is 2:11
